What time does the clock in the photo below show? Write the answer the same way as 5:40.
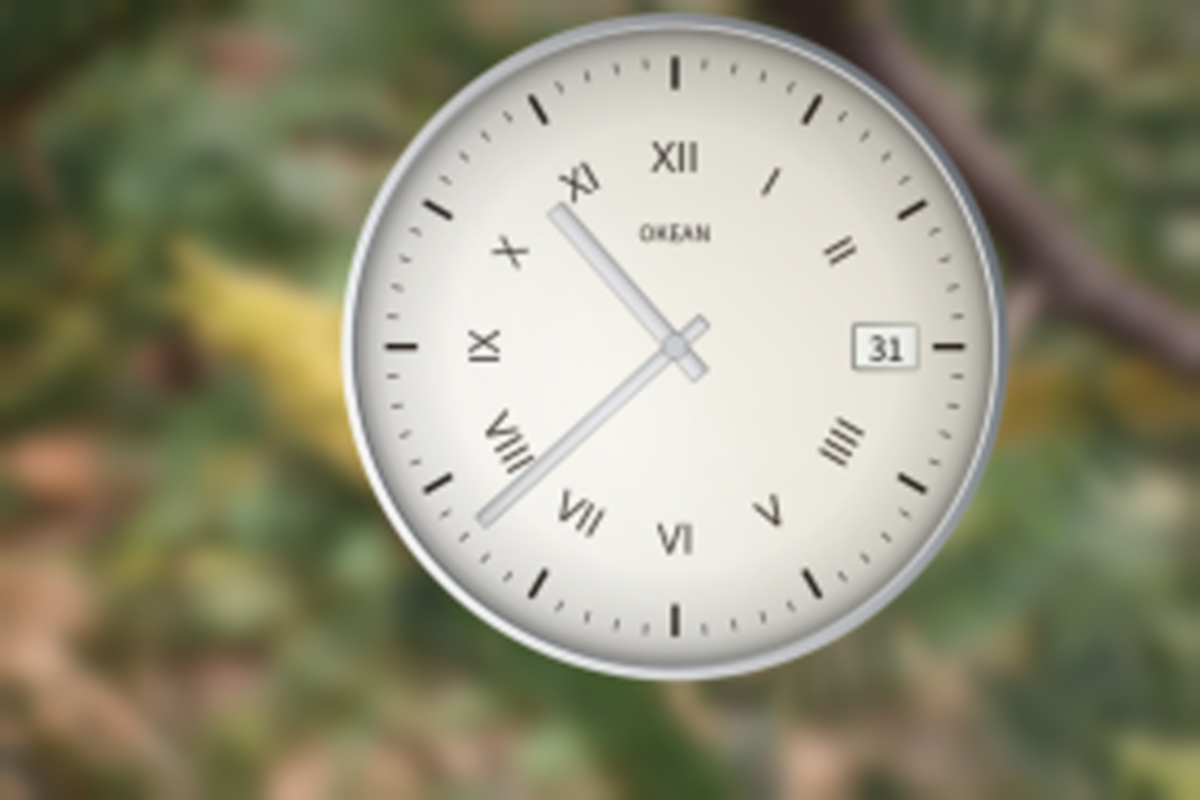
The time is 10:38
